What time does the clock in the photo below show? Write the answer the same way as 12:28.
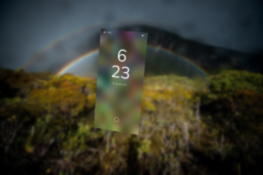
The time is 6:23
